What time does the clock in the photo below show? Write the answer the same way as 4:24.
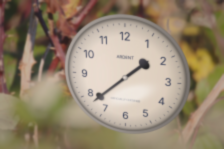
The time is 1:38
